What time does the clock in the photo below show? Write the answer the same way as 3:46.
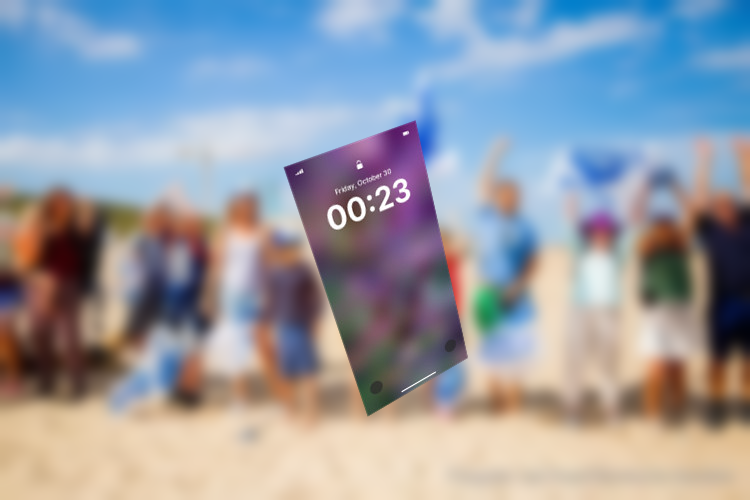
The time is 0:23
